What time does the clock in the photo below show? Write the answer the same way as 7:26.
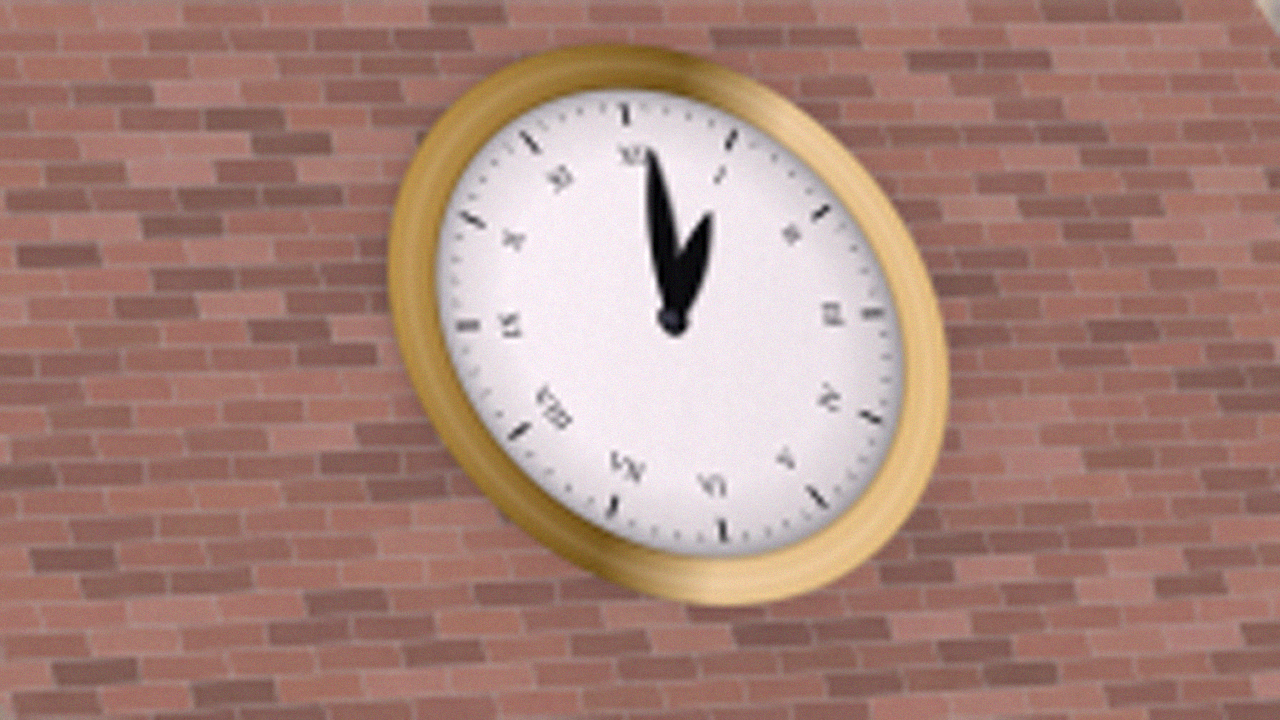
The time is 1:01
